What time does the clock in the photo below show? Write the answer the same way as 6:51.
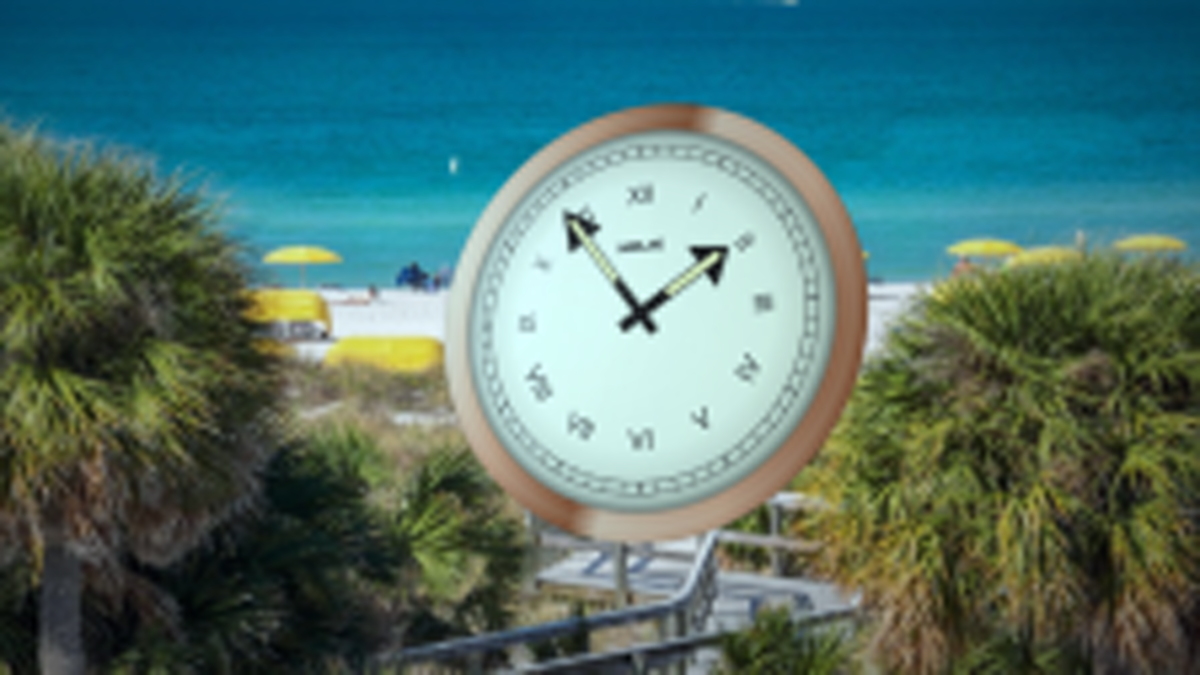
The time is 1:54
